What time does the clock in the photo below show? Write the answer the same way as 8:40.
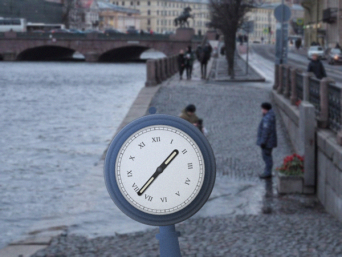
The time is 1:38
